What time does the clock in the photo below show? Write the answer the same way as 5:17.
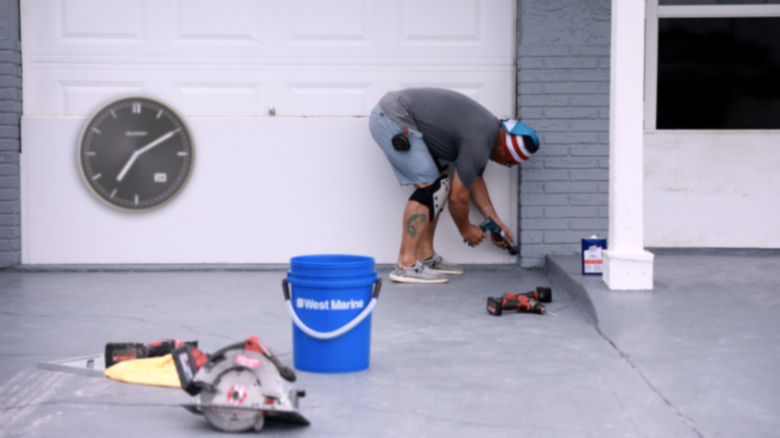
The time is 7:10
